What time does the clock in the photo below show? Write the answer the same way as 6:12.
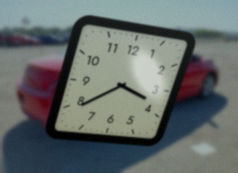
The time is 3:39
